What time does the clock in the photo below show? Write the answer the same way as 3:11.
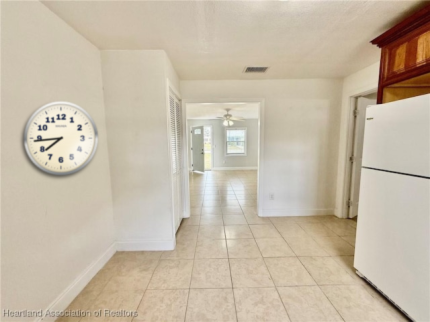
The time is 7:44
